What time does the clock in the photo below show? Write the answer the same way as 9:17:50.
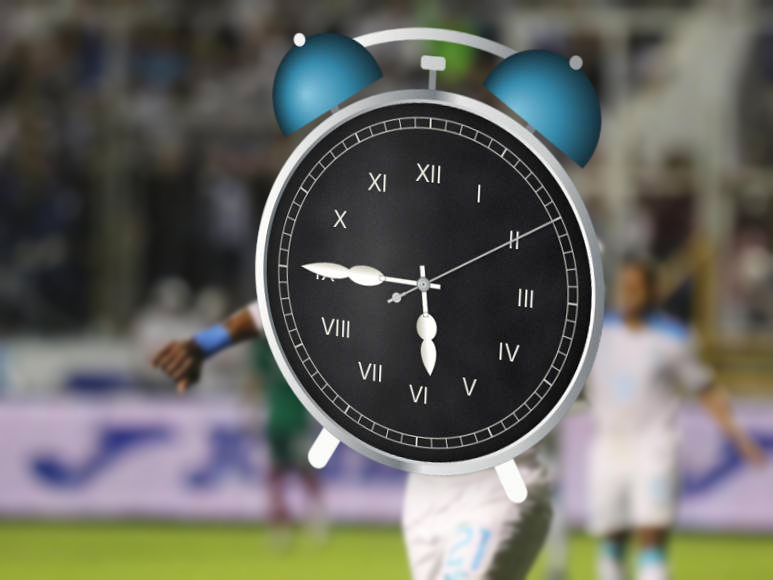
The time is 5:45:10
